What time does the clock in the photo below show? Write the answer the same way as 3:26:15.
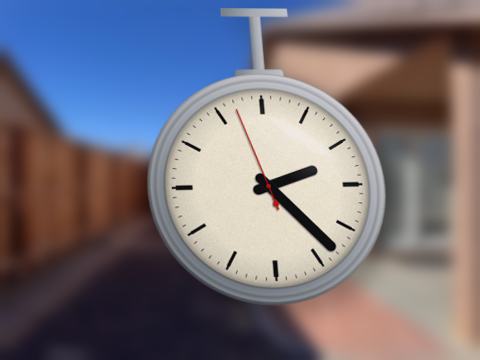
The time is 2:22:57
